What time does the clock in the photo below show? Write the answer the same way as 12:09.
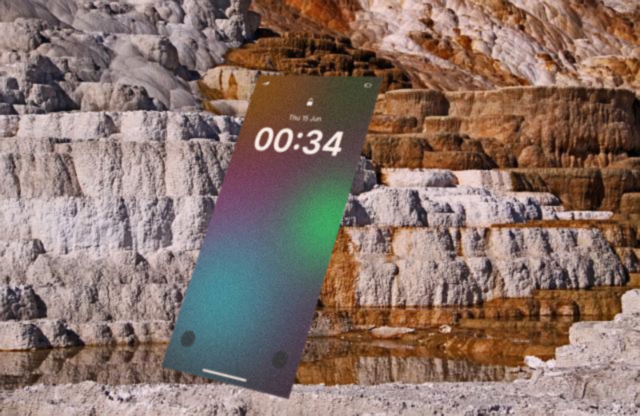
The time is 0:34
